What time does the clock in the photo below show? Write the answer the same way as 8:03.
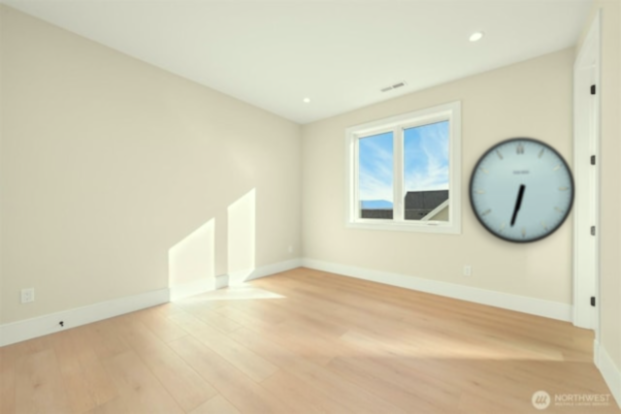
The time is 6:33
